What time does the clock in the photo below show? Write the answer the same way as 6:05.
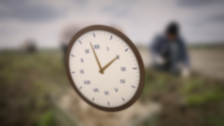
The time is 1:58
